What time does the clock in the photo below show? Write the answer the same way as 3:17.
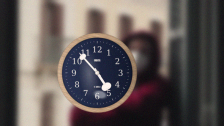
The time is 4:53
